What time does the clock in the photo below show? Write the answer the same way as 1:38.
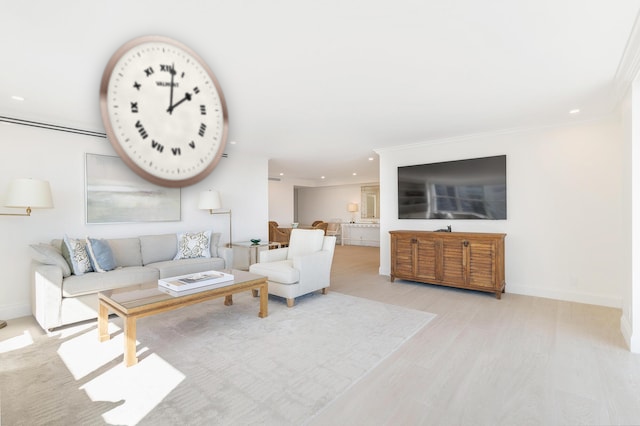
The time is 2:02
